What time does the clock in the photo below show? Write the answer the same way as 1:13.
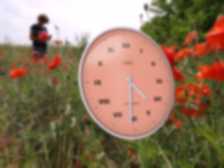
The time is 4:31
